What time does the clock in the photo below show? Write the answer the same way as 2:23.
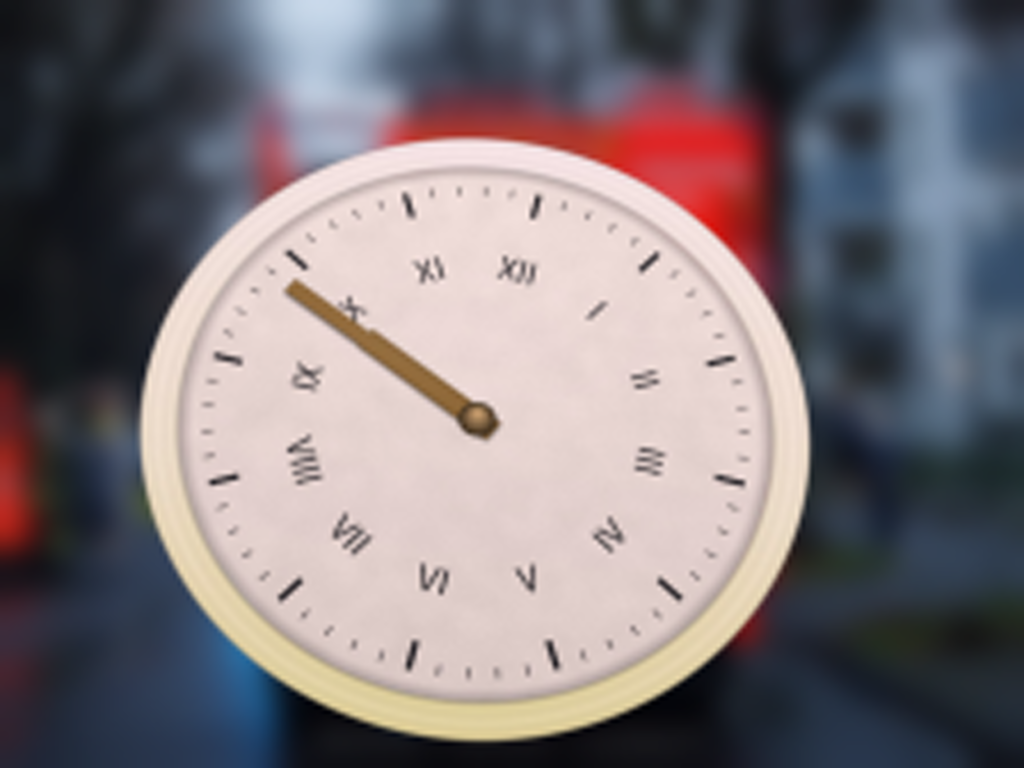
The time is 9:49
